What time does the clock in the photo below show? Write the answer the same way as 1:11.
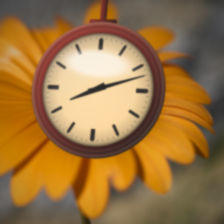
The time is 8:12
